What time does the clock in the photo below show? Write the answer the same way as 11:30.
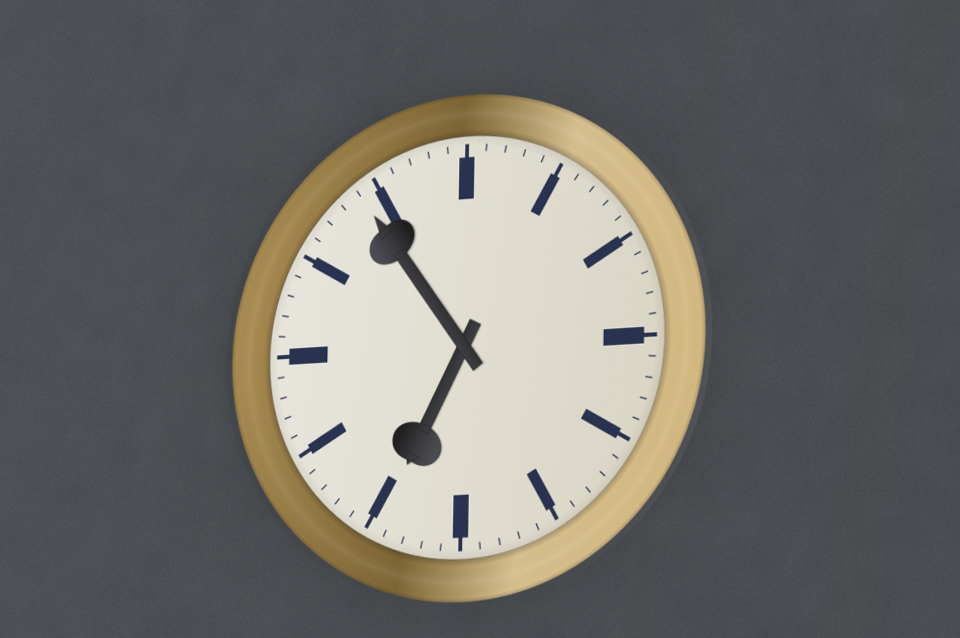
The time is 6:54
